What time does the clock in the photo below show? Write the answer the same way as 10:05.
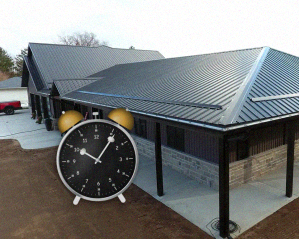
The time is 10:06
